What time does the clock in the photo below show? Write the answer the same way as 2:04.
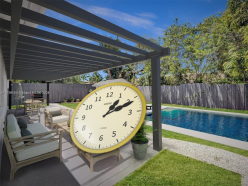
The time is 1:11
